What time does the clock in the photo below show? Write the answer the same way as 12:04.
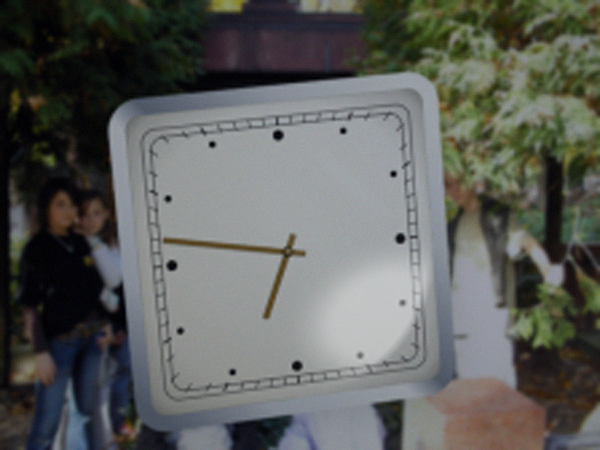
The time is 6:47
